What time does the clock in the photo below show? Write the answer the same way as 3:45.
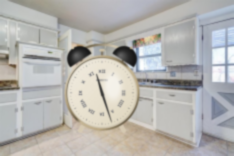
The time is 11:27
